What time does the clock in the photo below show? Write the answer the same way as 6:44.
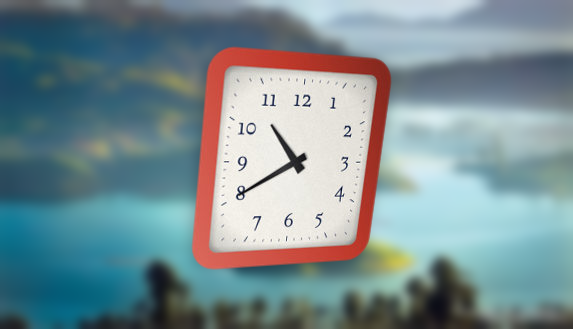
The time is 10:40
